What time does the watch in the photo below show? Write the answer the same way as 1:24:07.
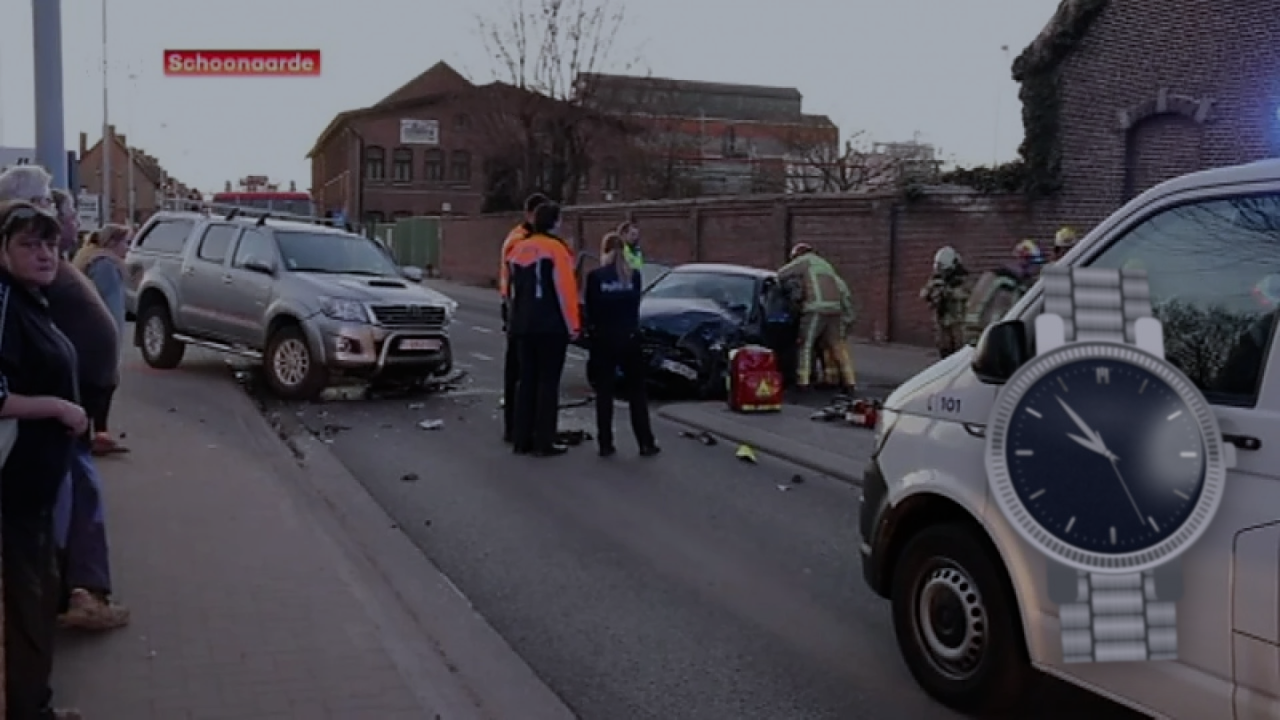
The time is 9:53:26
